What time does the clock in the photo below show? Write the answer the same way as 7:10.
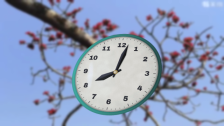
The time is 8:02
